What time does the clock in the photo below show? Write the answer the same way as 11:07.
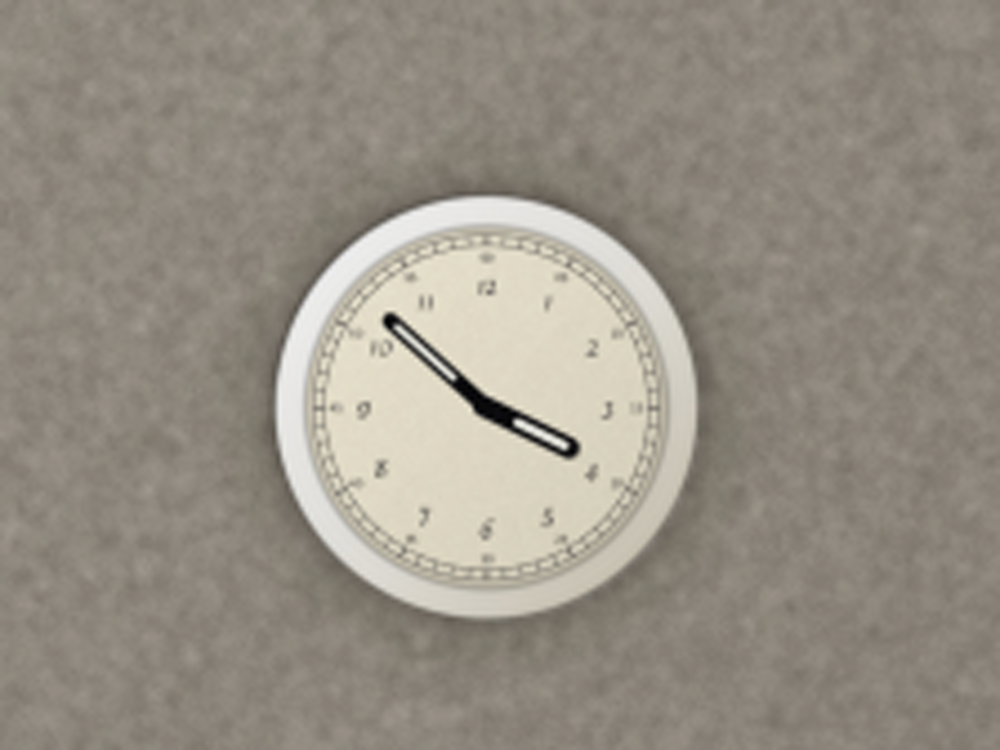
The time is 3:52
